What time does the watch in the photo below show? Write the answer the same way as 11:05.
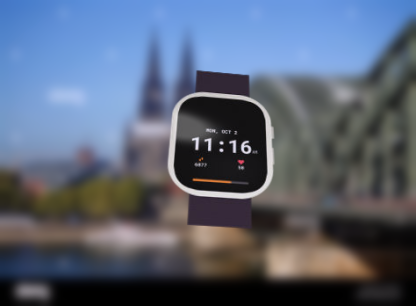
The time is 11:16
